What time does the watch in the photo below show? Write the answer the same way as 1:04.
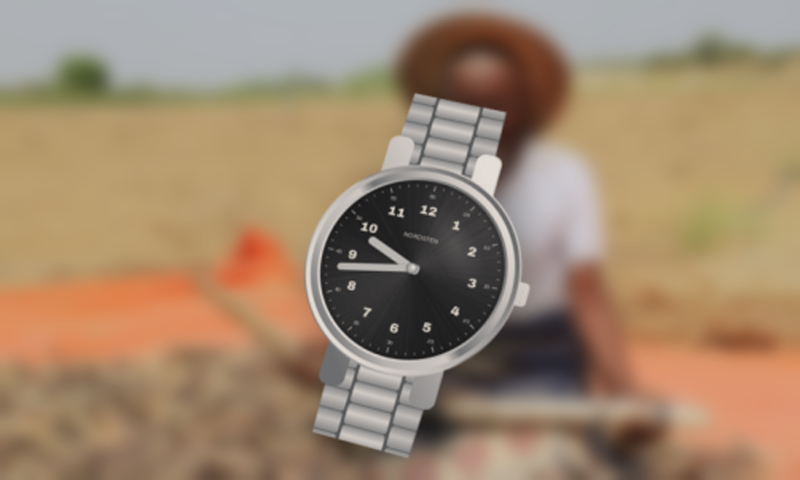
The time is 9:43
